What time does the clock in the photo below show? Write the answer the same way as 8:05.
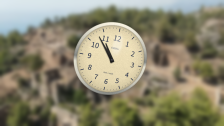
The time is 10:53
